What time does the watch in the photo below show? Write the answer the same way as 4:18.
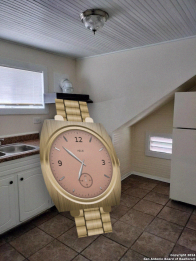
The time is 6:52
